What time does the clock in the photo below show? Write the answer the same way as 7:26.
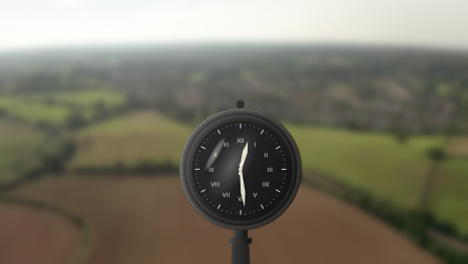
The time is 12:29
